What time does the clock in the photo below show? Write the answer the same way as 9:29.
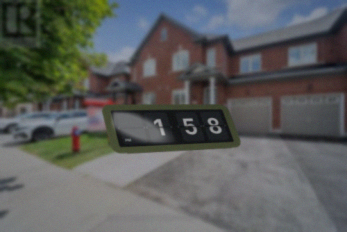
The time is 1:58
